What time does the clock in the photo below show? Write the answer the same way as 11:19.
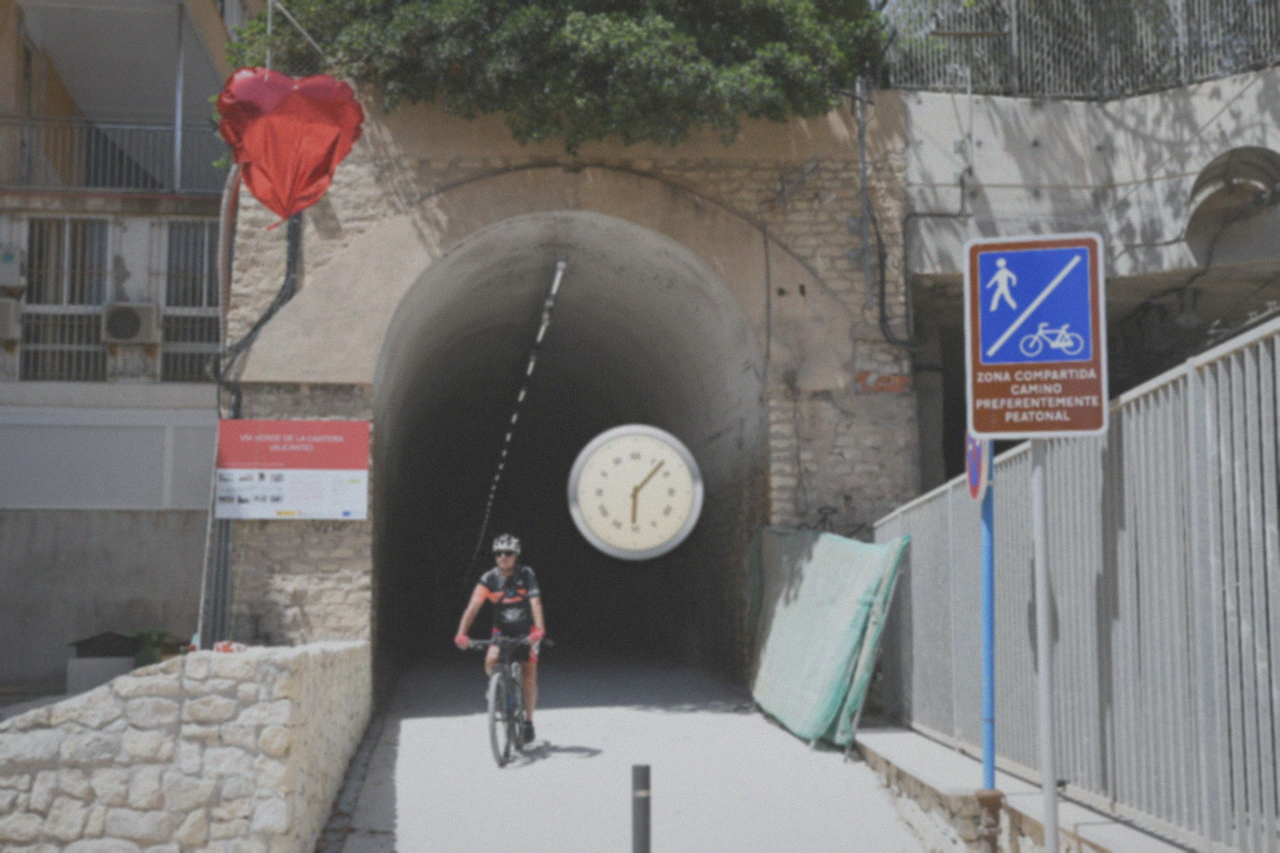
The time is 6:07
